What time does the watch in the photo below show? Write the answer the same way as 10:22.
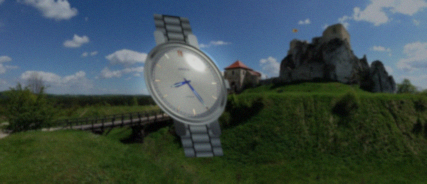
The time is 8:25
